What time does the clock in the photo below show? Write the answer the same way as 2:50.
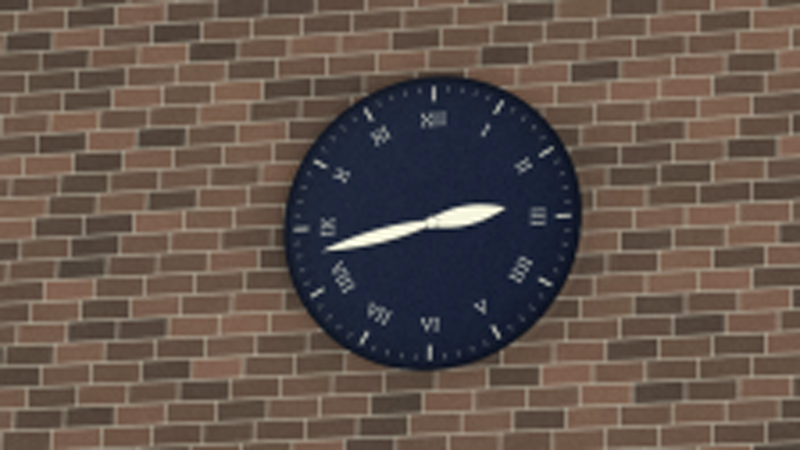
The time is 2:43
